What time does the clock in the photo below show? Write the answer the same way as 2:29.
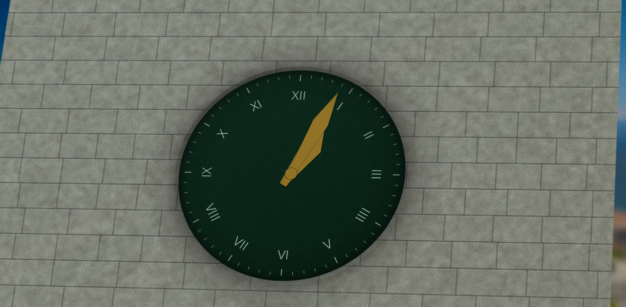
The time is 1:04
